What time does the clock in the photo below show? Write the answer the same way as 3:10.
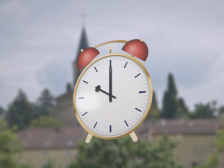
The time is 10:00
